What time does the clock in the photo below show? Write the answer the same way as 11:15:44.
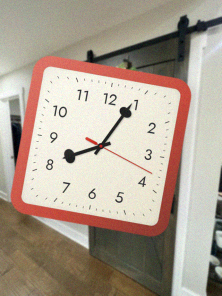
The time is 8:04:18
